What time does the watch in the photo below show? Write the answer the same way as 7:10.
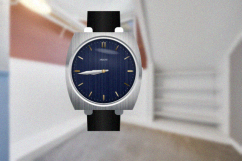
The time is 8:44
